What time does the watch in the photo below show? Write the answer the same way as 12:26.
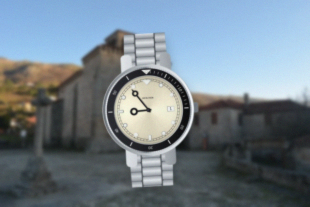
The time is 8:54
